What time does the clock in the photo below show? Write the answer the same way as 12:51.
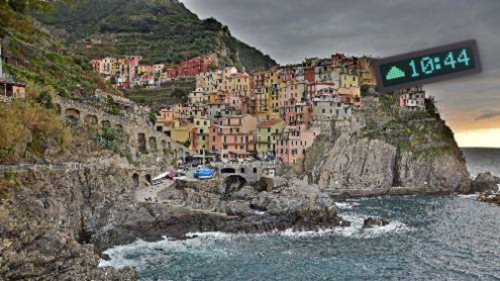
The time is 10:44
